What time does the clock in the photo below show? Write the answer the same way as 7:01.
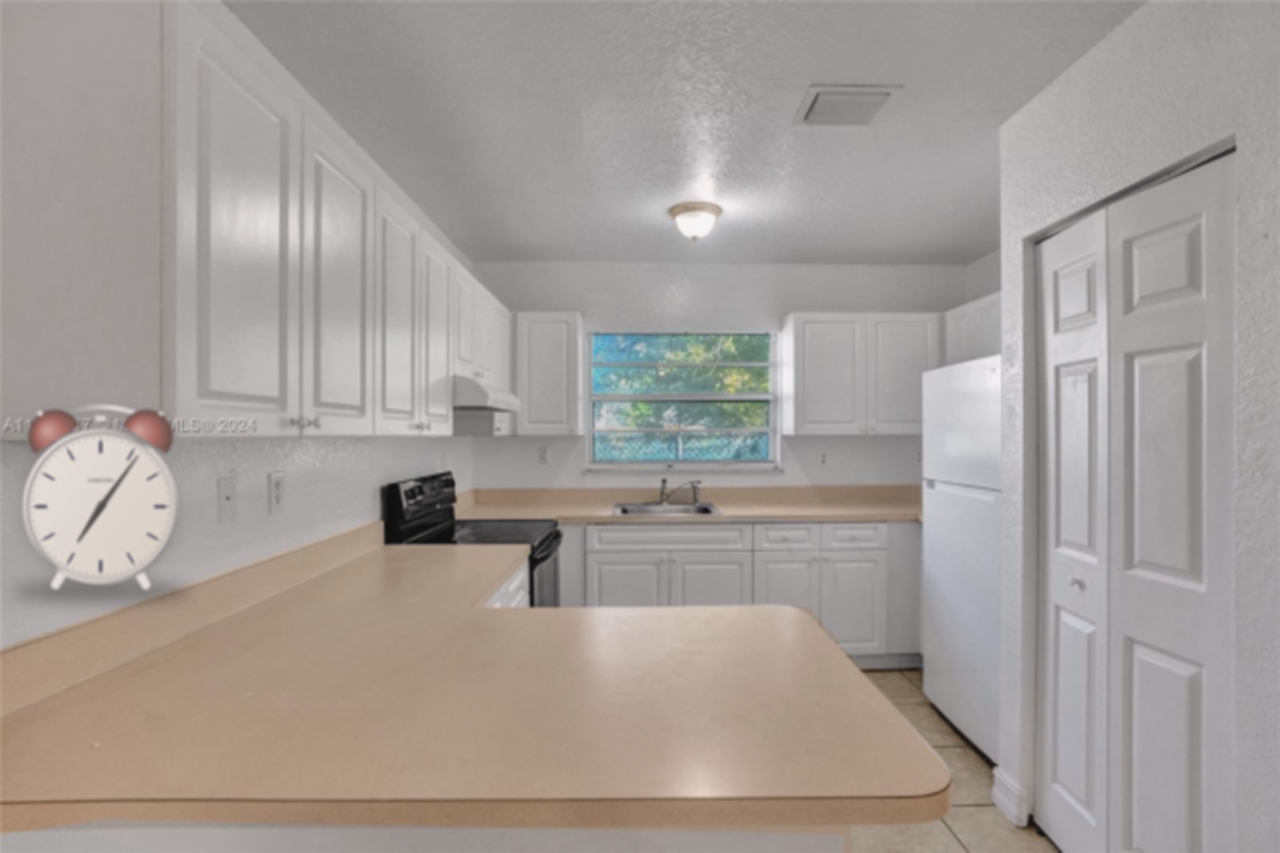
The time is 7:06
